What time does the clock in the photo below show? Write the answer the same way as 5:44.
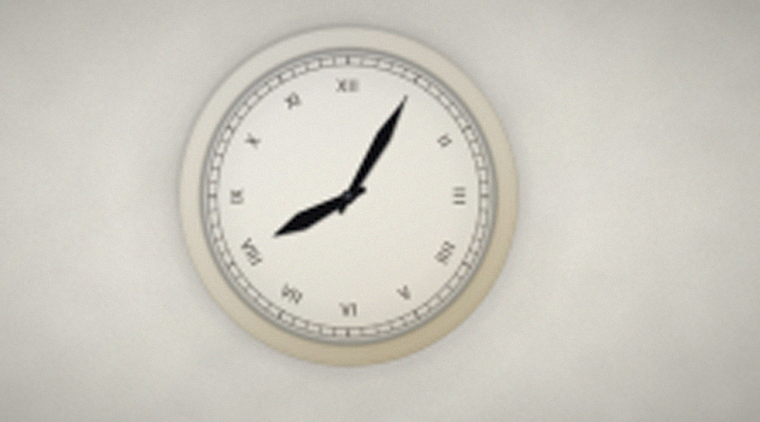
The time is 8:05
